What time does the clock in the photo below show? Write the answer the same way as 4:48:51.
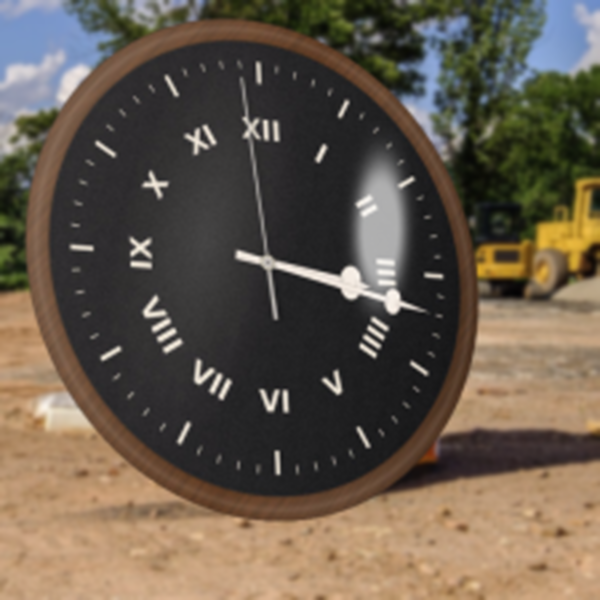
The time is 3:16:59
